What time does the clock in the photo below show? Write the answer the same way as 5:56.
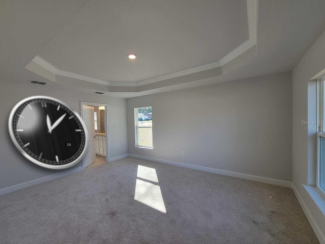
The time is 12:08
